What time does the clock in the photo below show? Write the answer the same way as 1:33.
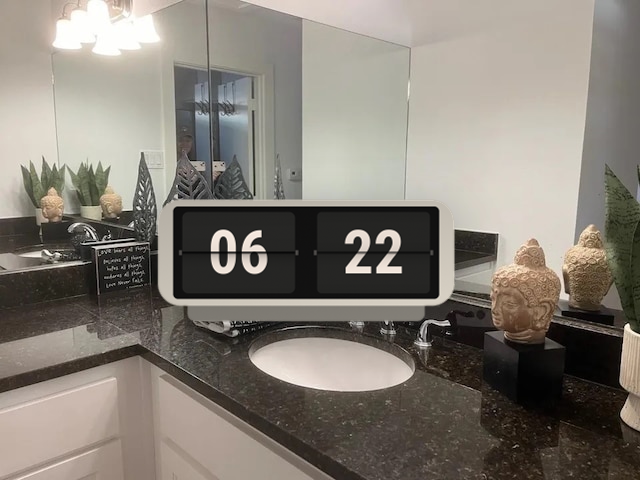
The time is 6:22
